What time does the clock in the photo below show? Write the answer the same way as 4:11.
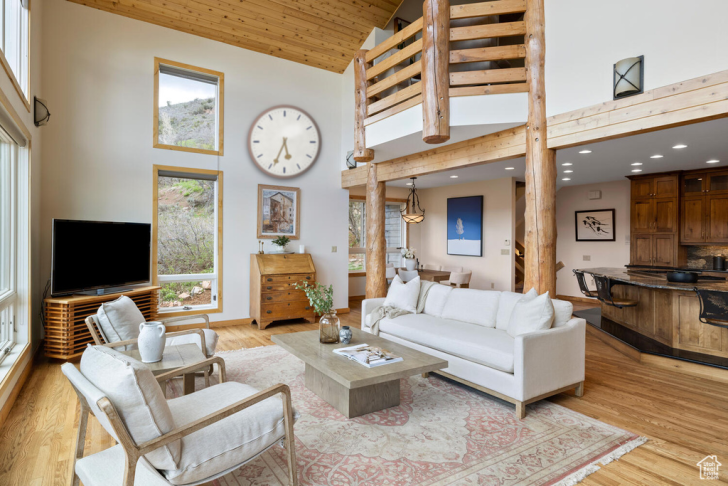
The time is 5:34
